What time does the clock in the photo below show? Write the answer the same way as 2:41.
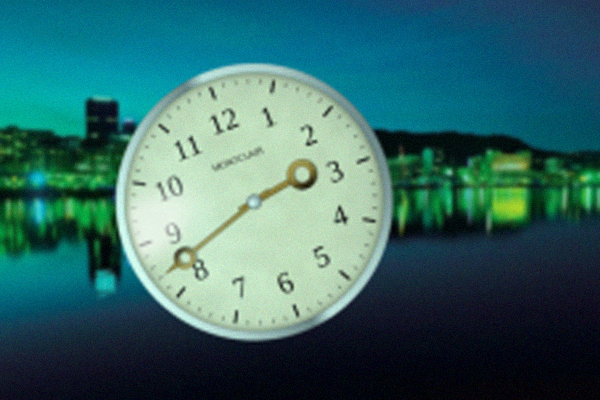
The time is 2:42
